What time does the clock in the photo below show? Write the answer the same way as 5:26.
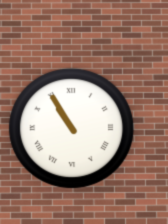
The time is 10:55
